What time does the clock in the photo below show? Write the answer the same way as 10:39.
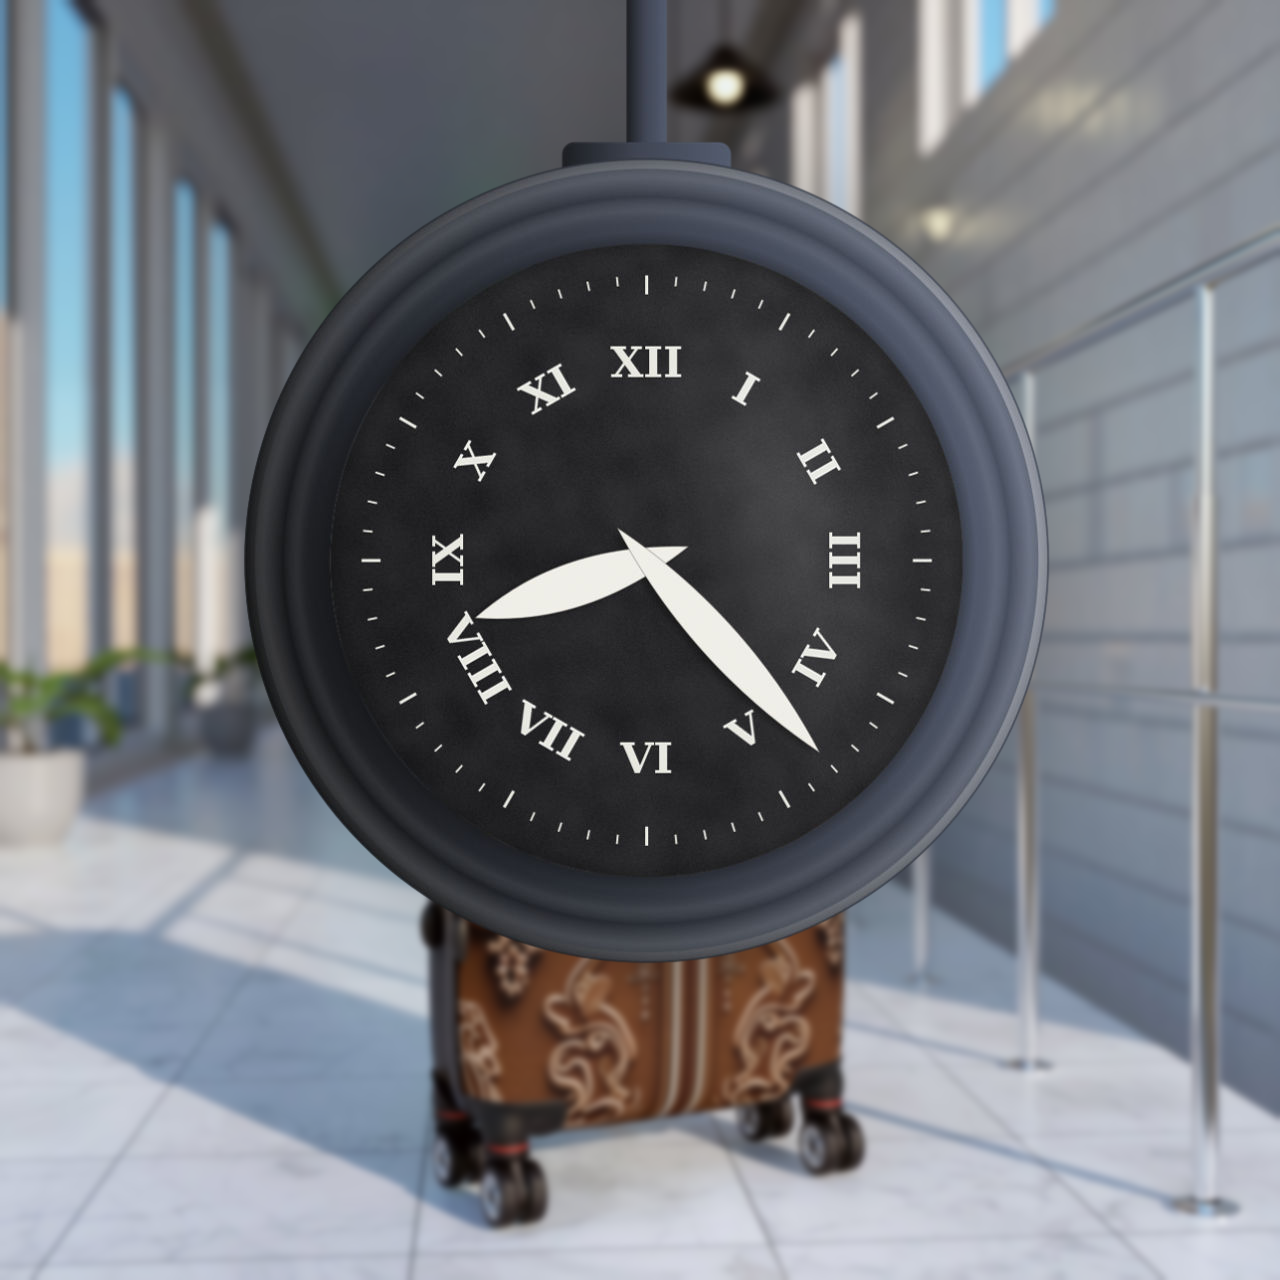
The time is 8:23
